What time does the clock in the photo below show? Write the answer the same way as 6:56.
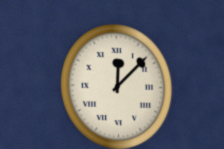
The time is 12:08
